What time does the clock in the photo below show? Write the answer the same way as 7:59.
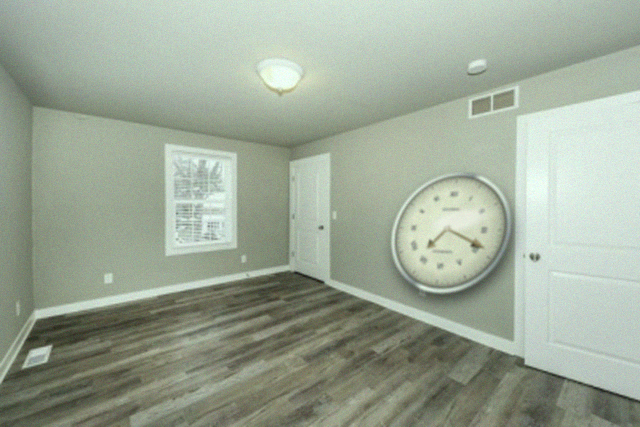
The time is 7:19
